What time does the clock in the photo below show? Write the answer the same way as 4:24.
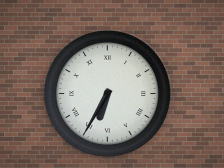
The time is 6:35
